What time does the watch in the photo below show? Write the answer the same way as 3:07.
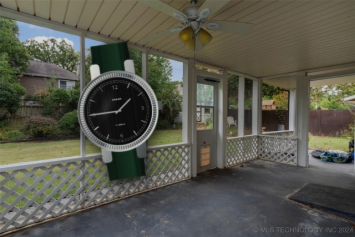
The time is 1:45
